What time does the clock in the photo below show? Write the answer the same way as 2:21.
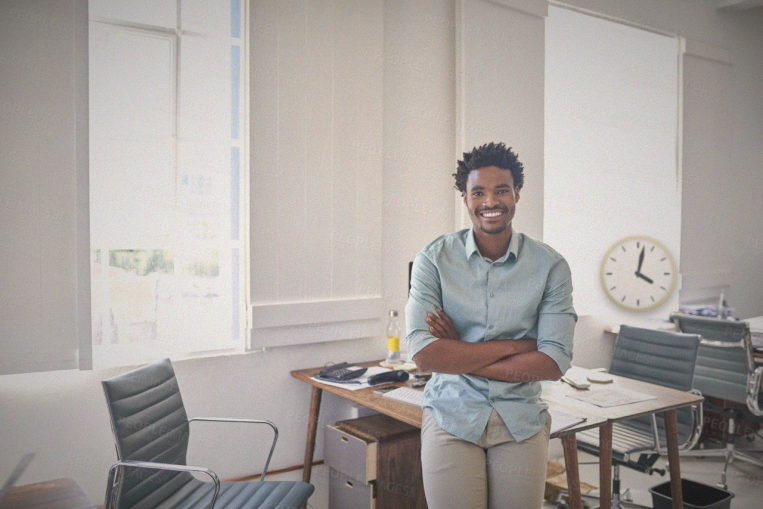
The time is 4:02
